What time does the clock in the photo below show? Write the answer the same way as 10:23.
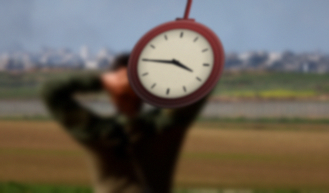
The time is 3:45
